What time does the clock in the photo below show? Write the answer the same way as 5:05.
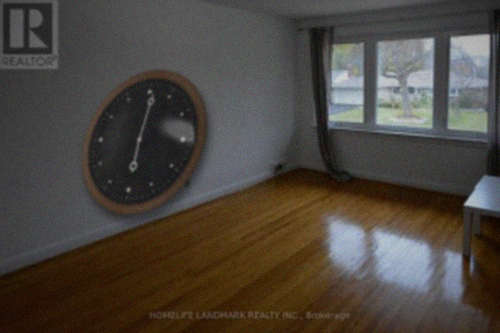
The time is 6:01
